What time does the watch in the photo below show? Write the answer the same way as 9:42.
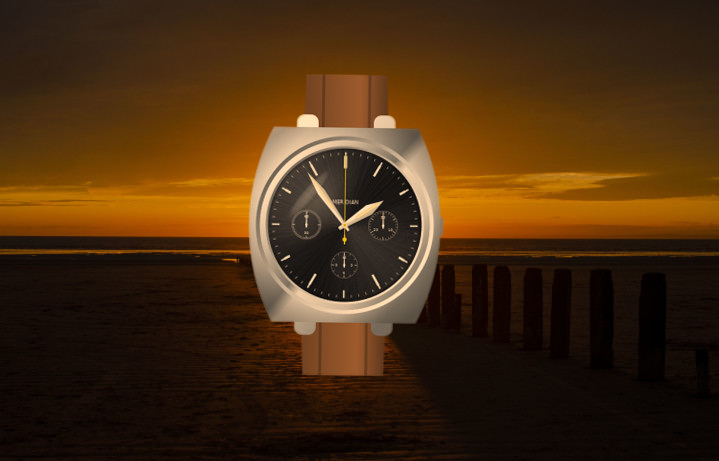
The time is 1:54
